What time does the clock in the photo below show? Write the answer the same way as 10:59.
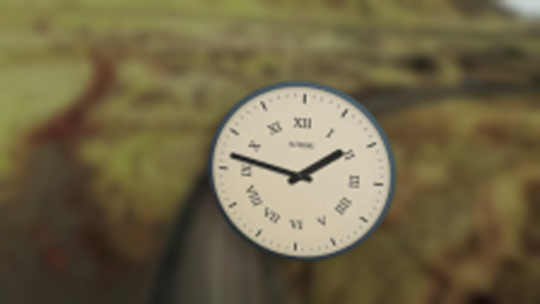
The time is 1:47
